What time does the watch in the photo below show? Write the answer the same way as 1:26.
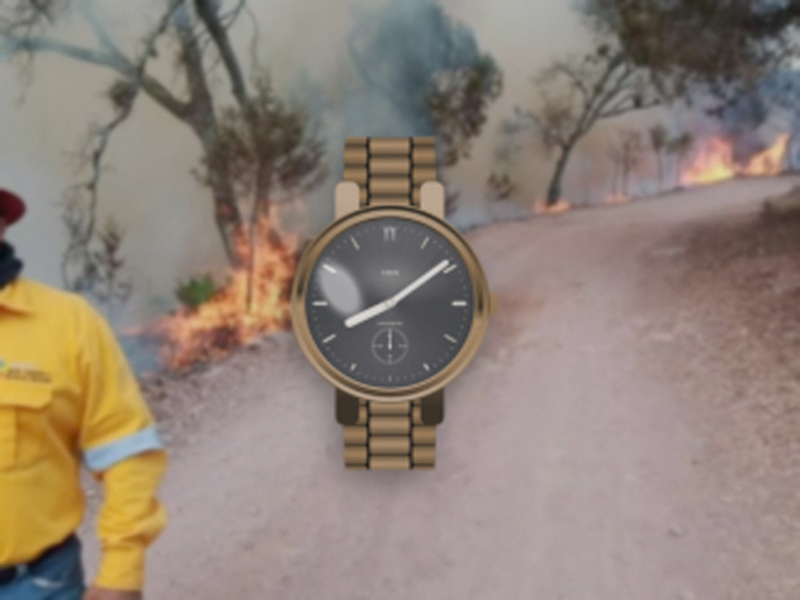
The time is 8:09
